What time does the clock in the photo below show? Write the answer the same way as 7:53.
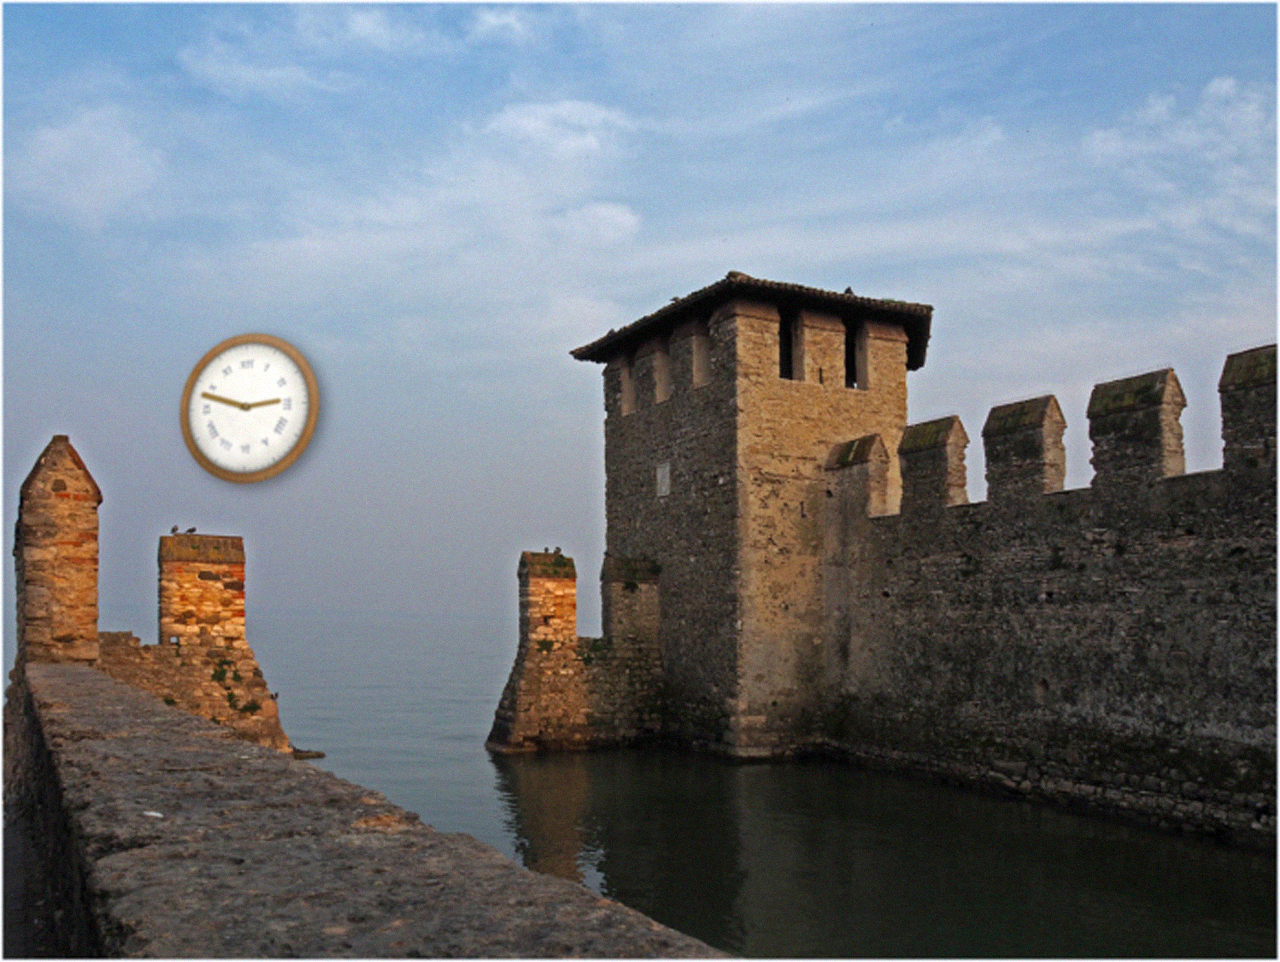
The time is 2:48
